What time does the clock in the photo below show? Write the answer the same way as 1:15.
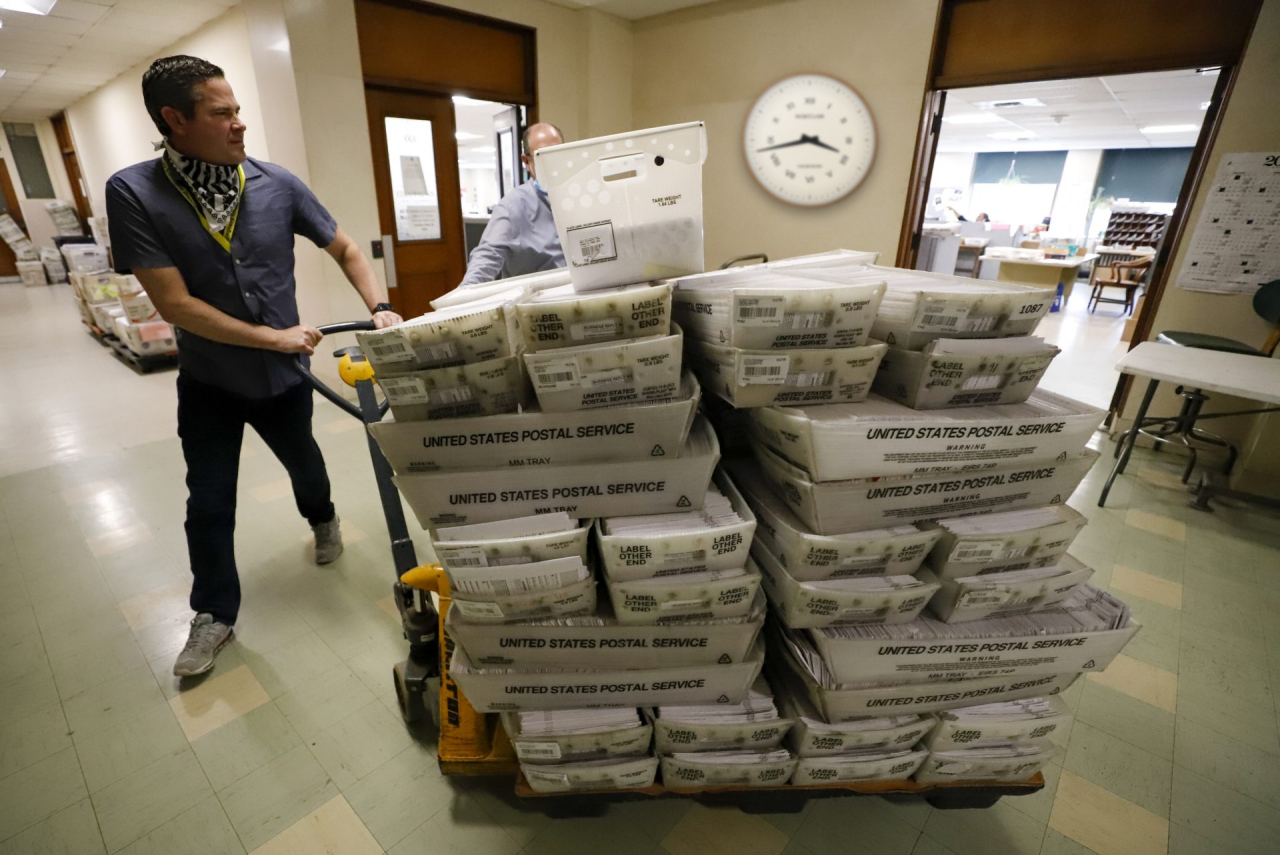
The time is 3:43
